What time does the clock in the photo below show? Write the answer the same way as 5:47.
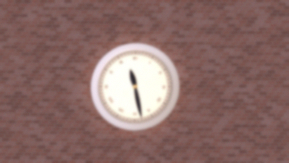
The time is 11:28
